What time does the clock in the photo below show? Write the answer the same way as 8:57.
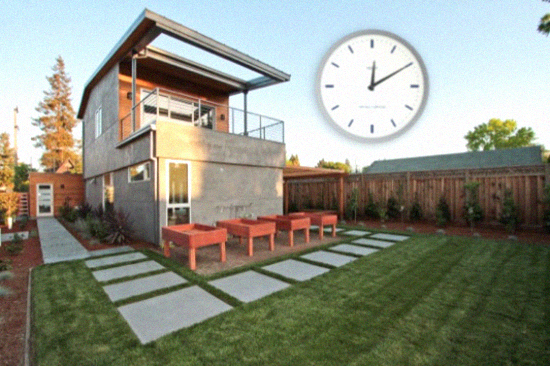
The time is 12:10
